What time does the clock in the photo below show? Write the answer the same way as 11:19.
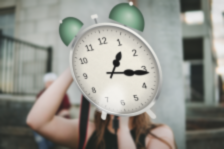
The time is 1:16
